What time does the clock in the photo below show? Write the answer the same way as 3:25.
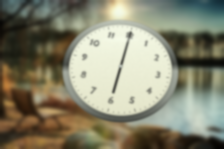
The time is 6:00
